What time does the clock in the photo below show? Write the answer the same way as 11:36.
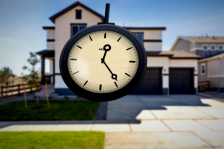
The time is 12:24
